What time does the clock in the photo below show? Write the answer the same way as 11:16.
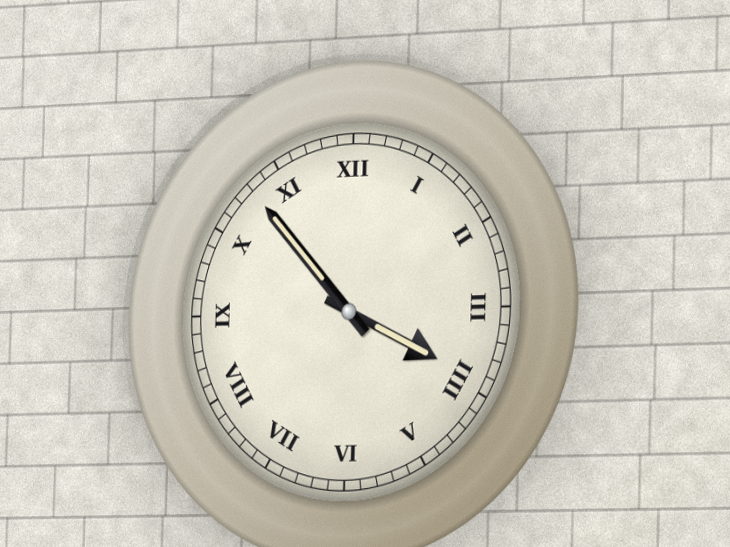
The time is 3:53
